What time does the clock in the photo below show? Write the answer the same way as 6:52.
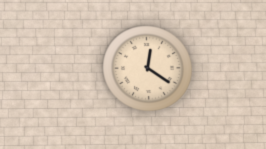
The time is 12:21
